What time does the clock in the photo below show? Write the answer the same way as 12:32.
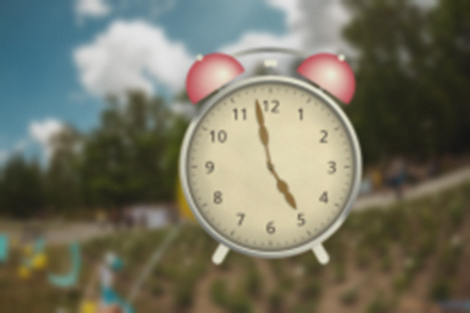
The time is 4:58
